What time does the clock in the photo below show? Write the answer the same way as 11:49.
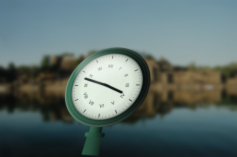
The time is 3:48
